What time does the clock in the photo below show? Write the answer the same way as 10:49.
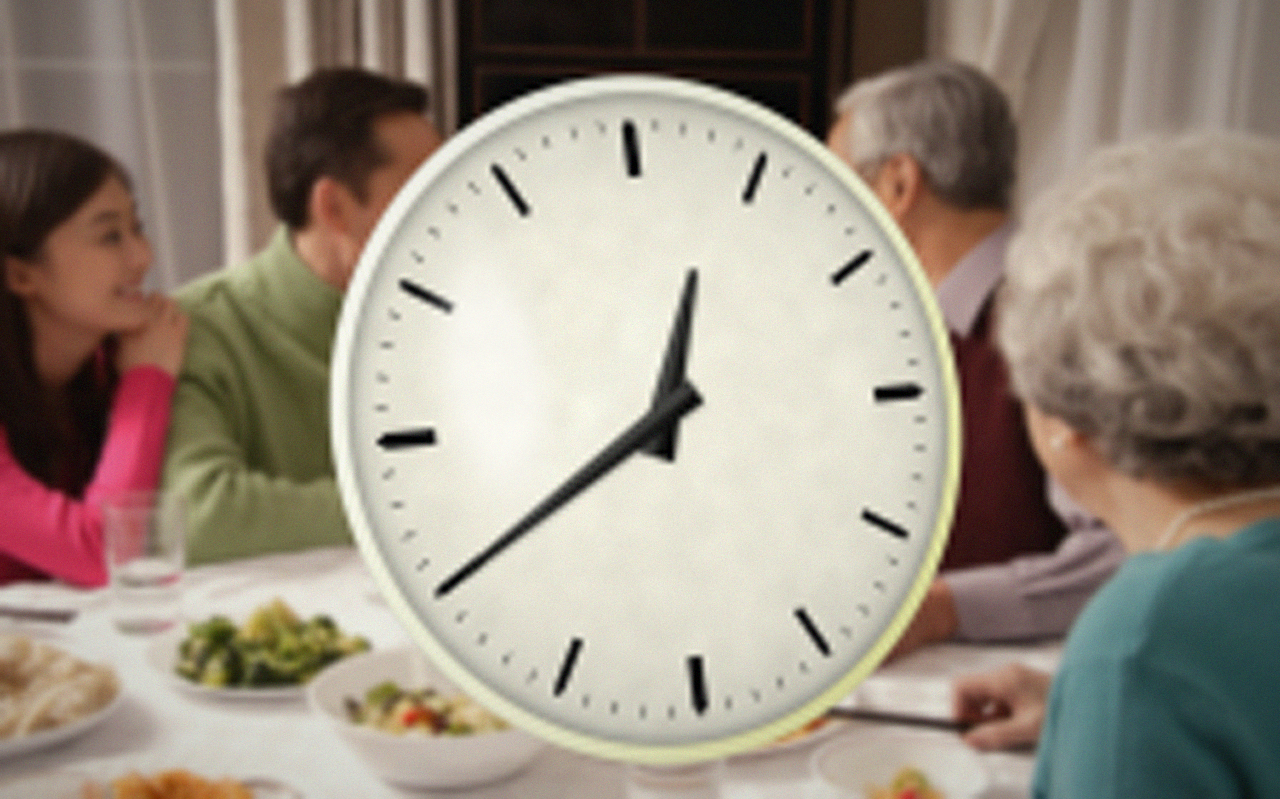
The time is 12:40
